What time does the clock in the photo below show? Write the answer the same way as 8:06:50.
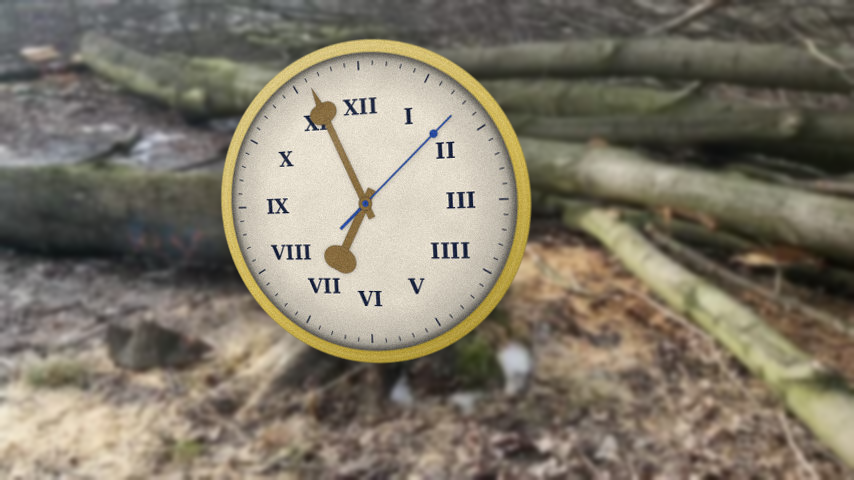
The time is 6:56:08
